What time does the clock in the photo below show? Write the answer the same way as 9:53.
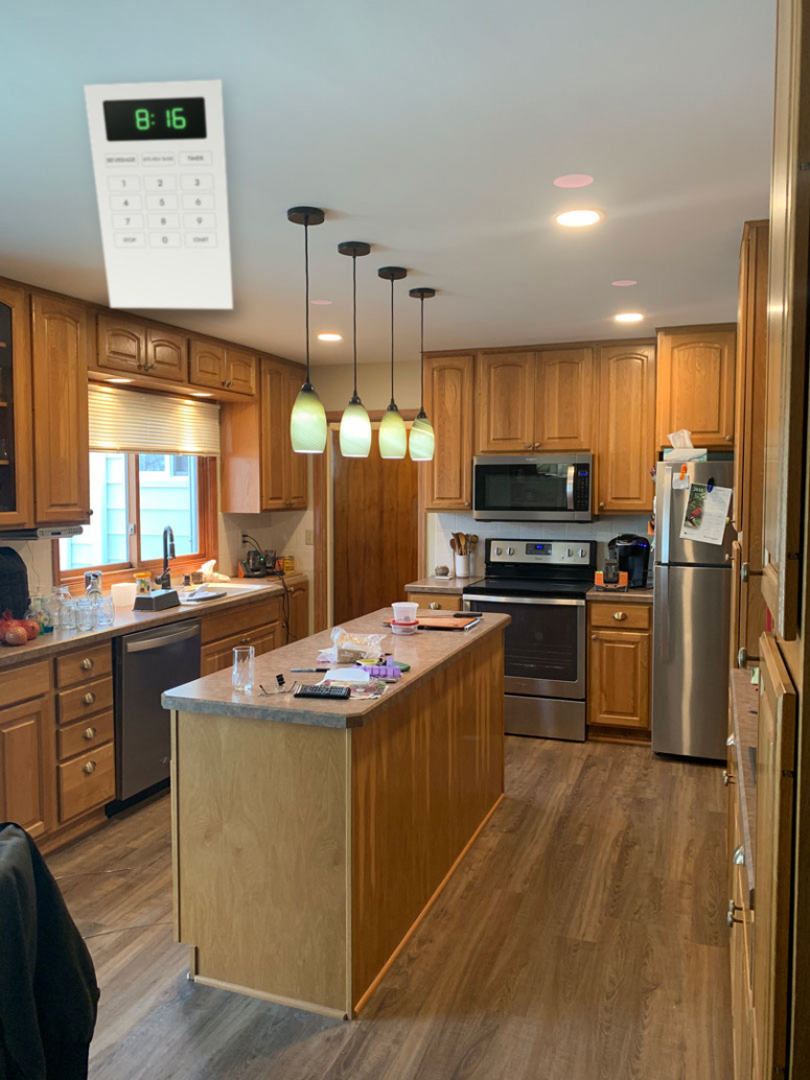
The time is 8:16
